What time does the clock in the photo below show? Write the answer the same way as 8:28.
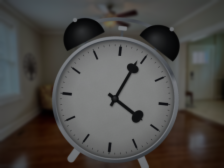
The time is 4:04
